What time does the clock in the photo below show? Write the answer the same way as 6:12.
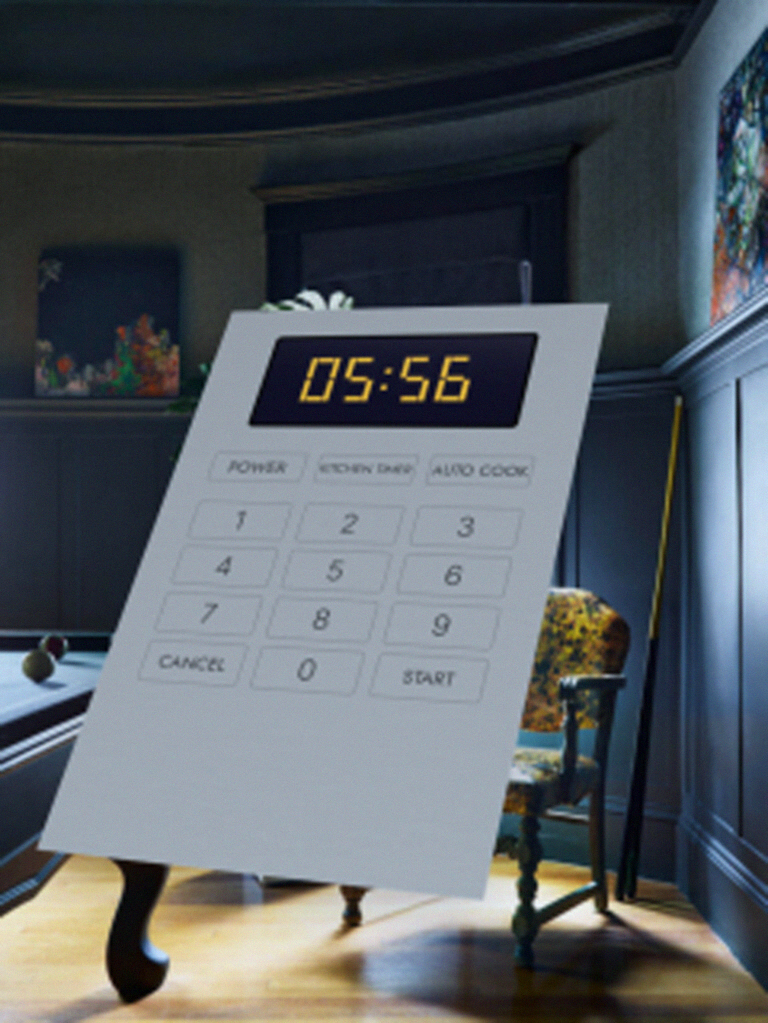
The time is 5:56
